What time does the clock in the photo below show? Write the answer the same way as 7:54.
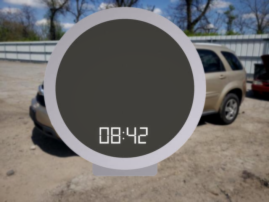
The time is 8:42
